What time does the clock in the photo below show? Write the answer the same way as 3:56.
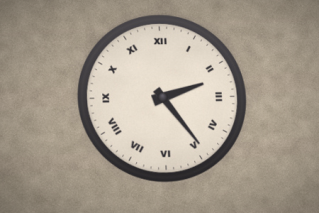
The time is 2:24
